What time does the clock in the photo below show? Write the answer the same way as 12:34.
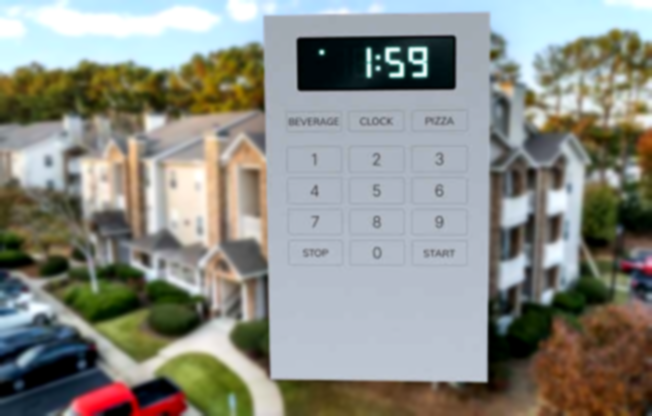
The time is 1:59
